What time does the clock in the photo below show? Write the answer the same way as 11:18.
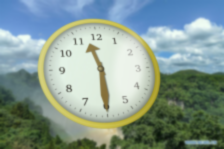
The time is 11:30
